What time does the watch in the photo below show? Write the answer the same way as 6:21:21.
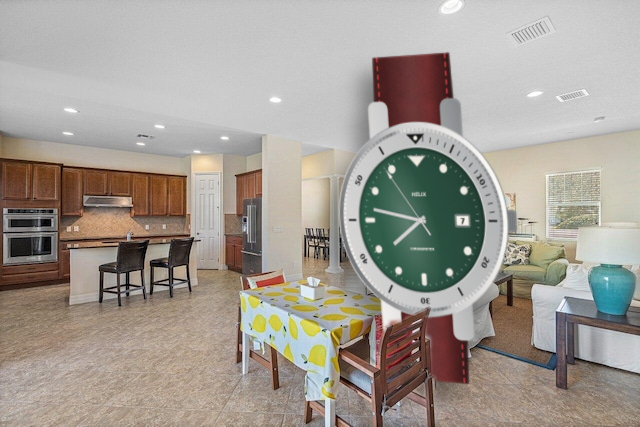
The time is 7:46:54
